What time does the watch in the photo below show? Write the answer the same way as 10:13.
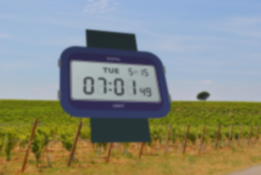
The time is 7:01
